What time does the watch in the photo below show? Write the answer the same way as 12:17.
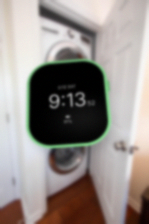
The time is 9:13
